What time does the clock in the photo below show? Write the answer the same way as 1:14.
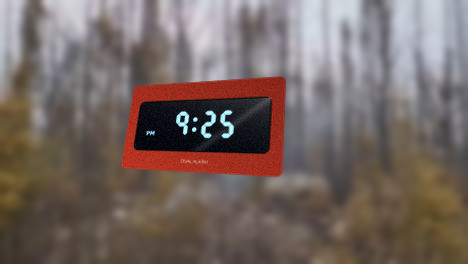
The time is 9:25
